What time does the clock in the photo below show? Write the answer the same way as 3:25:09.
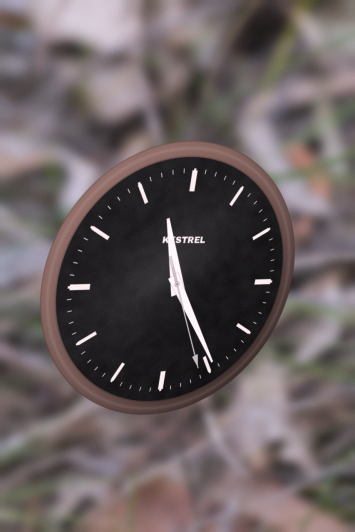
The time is 11:24:26
